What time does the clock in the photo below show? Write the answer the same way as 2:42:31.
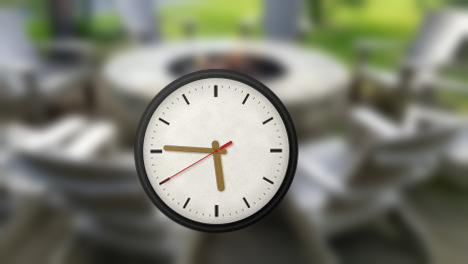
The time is 5:45:40
